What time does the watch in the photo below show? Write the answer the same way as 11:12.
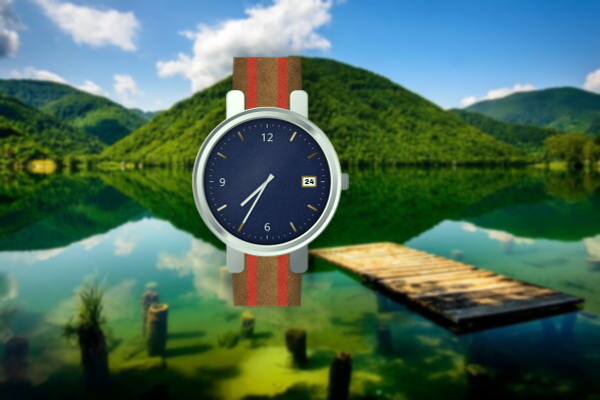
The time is 7:35
